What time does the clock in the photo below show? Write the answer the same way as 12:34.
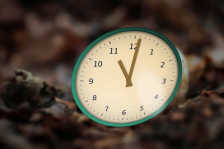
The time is 11:01
